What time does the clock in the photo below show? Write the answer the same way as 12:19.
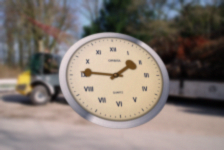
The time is 1:46
